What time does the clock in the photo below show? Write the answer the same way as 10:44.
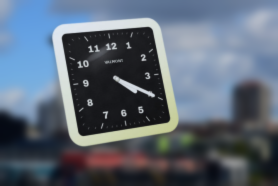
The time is 4:20
